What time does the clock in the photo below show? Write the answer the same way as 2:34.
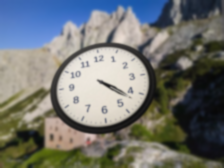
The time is 4:22
